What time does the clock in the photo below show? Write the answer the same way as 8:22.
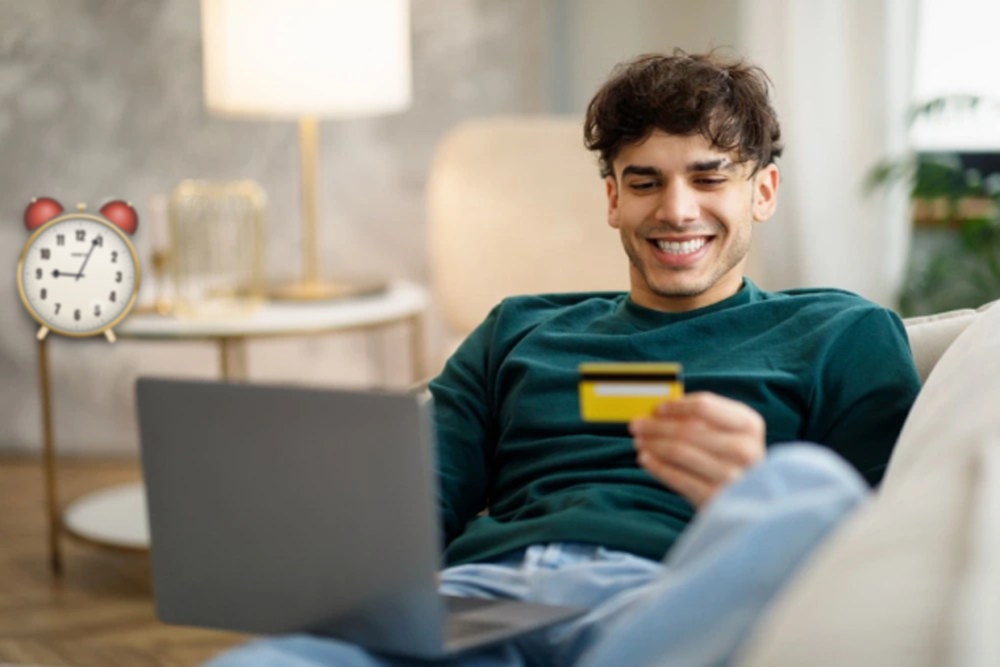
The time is 9:04
